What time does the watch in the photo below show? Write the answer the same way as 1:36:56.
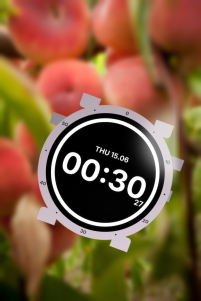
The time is 0:30:27
